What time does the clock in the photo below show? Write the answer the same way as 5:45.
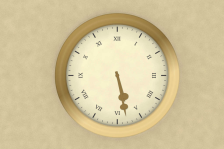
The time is 5:28
